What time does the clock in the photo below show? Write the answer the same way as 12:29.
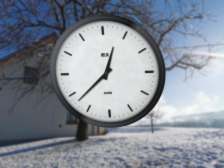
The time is 12:38
